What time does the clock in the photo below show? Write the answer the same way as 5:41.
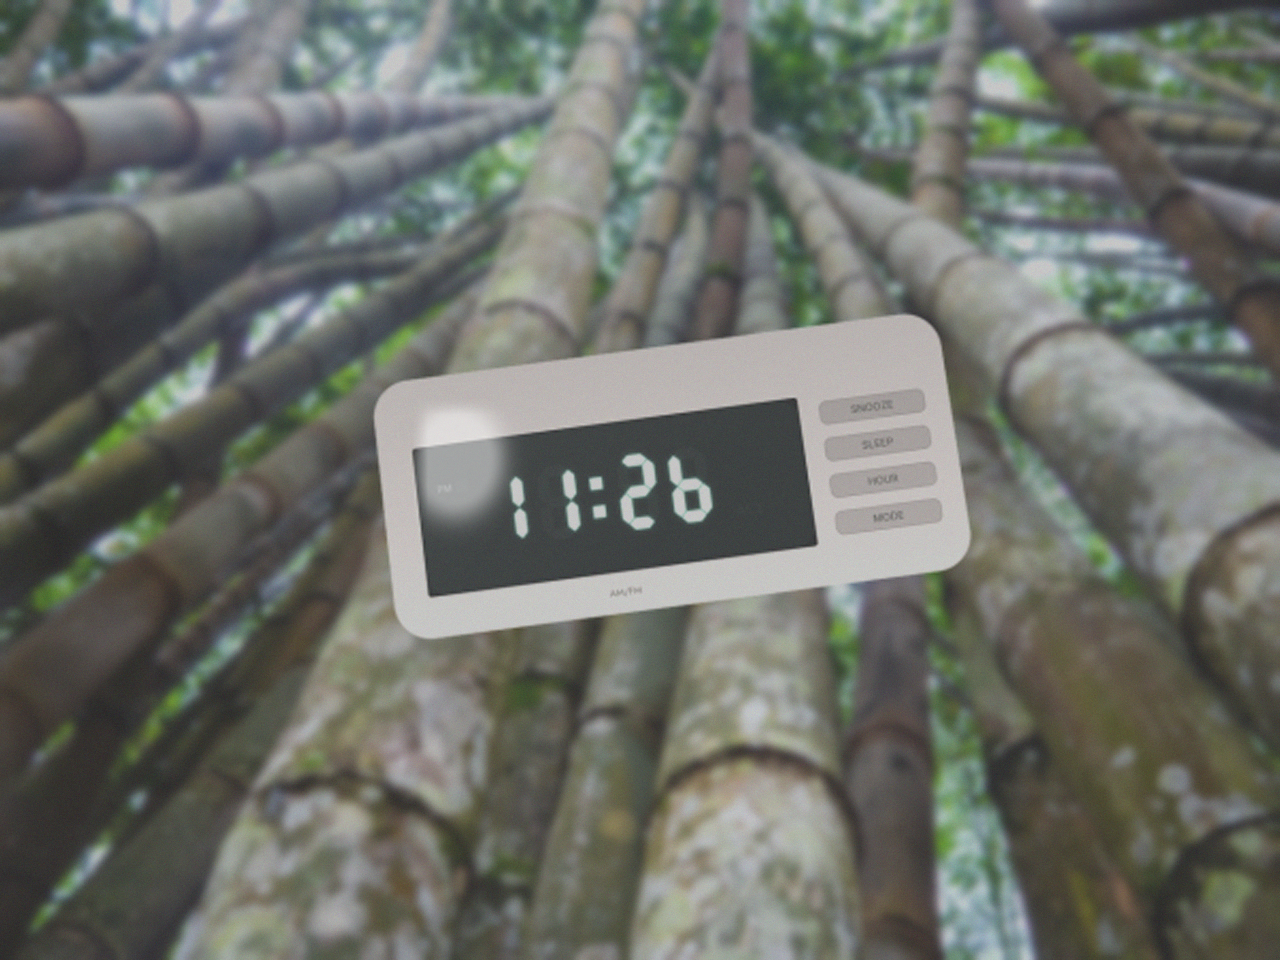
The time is 11:26
